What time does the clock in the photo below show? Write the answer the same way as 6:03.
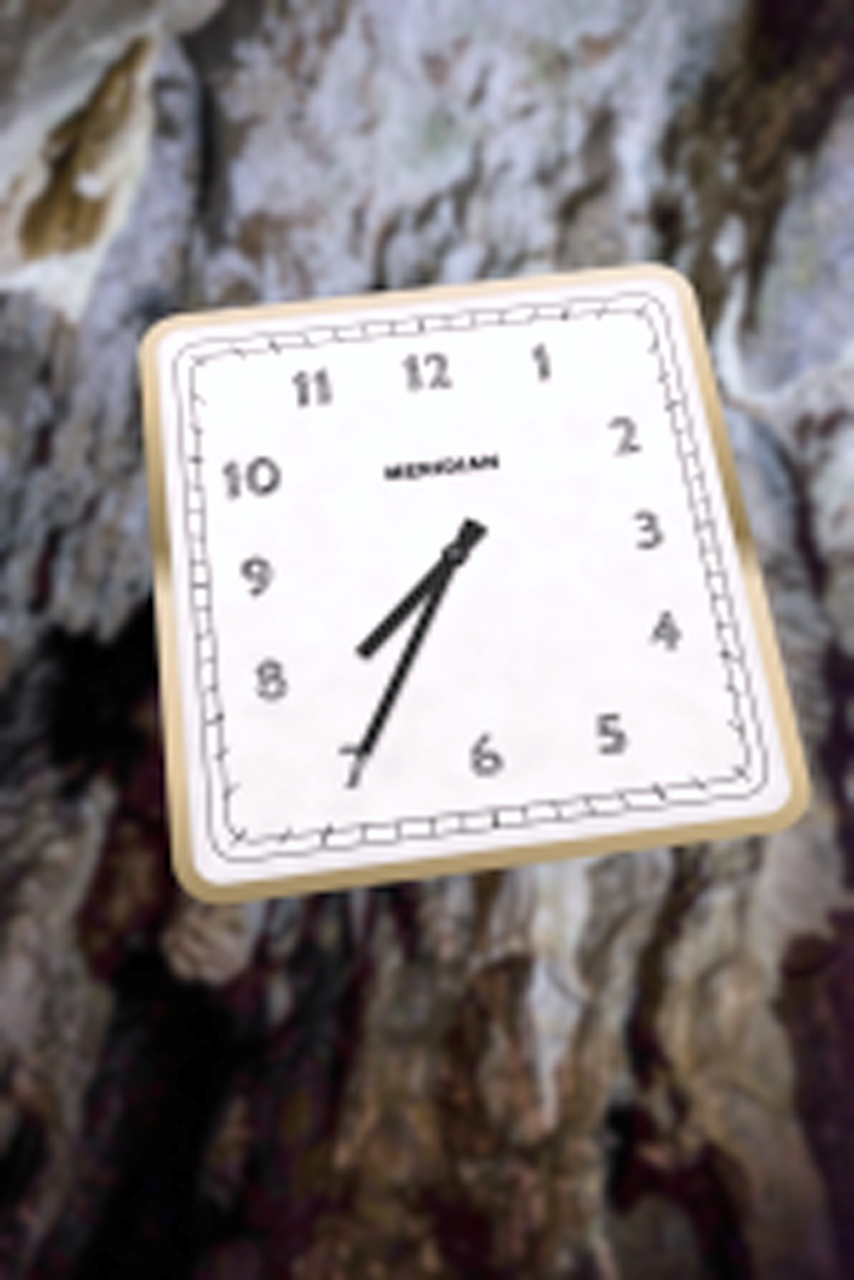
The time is 7:35
